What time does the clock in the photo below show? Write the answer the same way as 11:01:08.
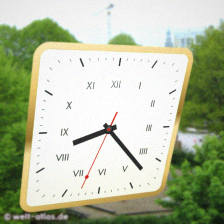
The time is 8:22:33
